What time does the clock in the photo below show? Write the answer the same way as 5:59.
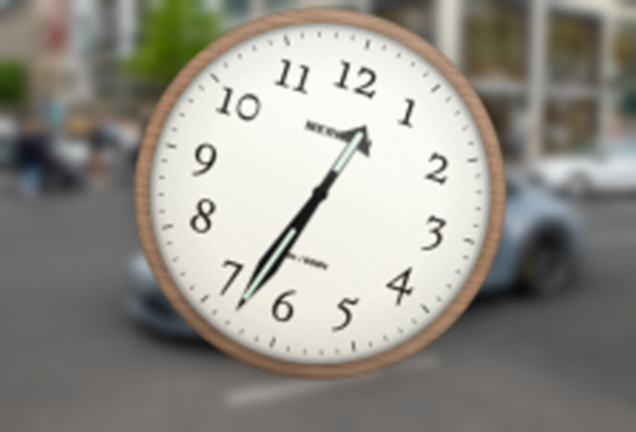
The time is 12:33
